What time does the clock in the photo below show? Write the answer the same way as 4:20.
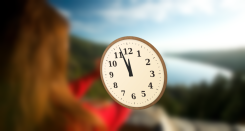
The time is 11:57
